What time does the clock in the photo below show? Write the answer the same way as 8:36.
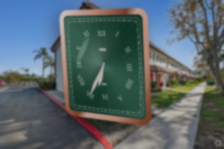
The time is 6:35
